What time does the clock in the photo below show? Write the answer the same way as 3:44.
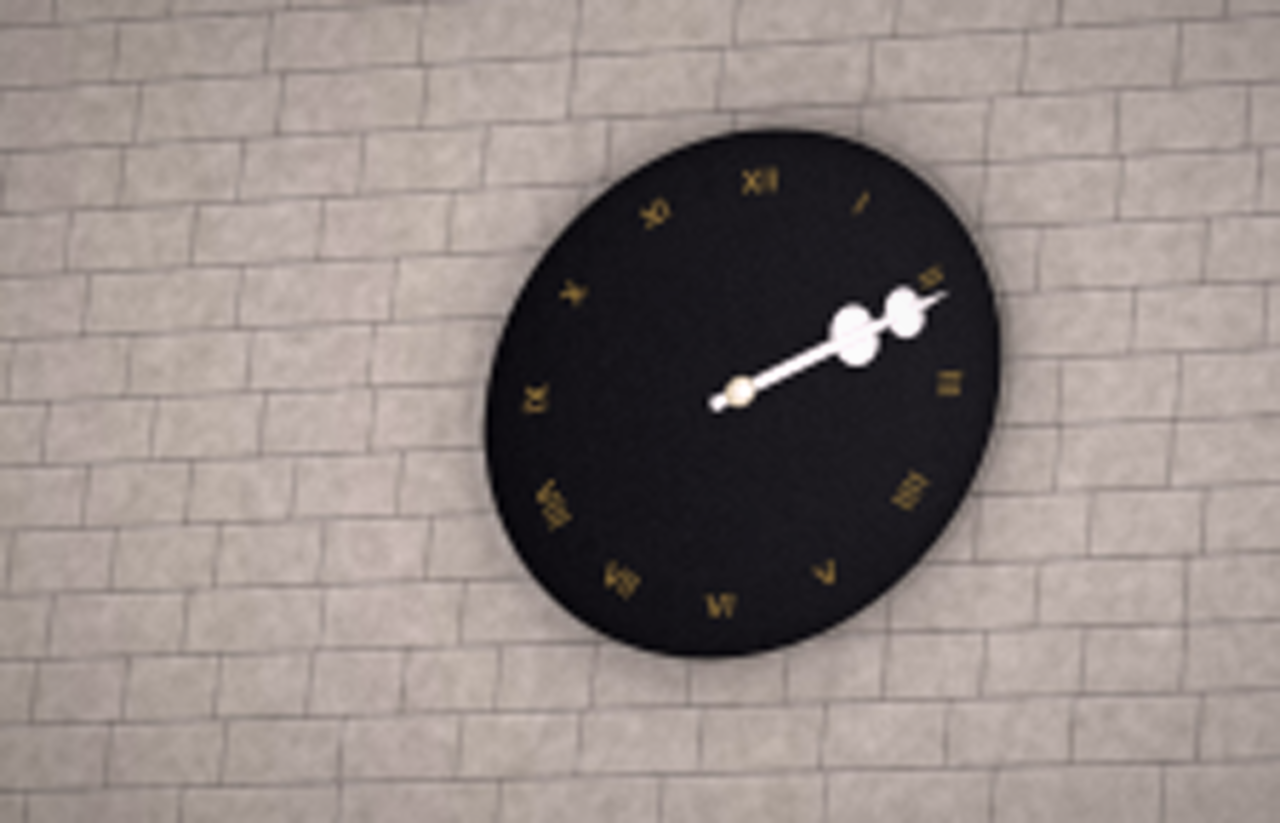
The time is 2:11
